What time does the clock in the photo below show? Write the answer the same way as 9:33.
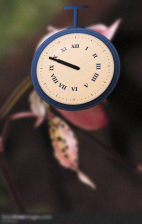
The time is 9:49
